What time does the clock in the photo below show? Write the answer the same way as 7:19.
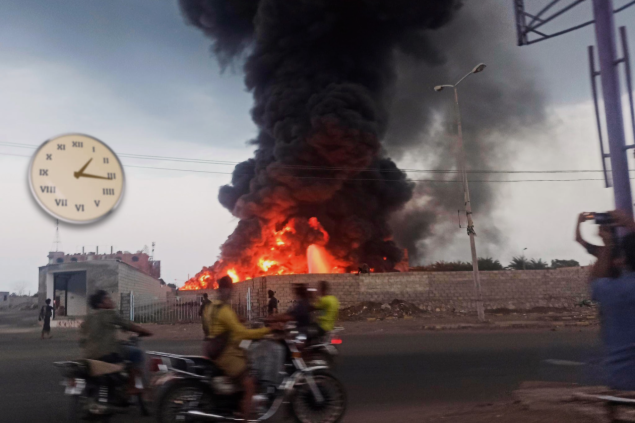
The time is 1:16
